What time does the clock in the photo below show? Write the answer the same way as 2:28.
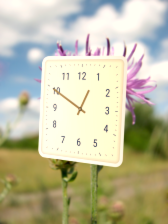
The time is 12:50
